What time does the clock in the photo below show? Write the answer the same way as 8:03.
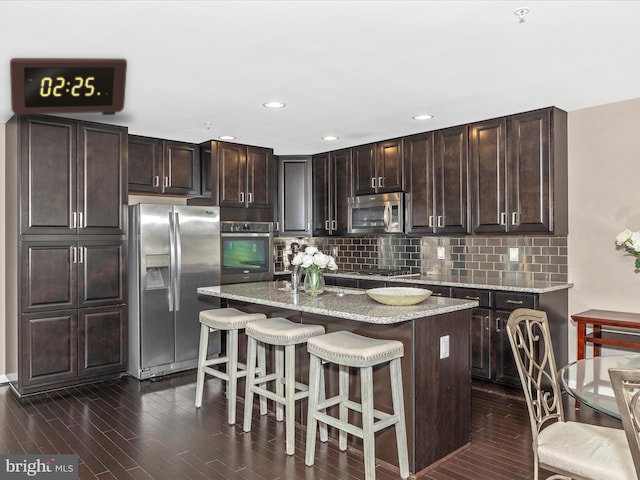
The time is 2:25
